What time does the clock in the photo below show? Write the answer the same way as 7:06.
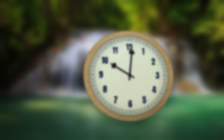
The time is 10:01
